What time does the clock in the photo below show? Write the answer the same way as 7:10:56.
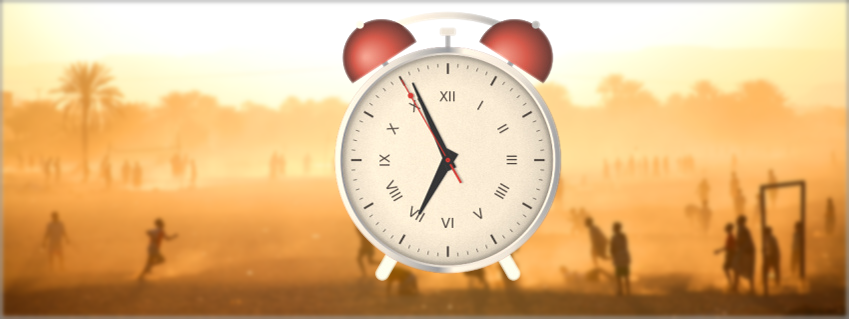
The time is 6:55:55
